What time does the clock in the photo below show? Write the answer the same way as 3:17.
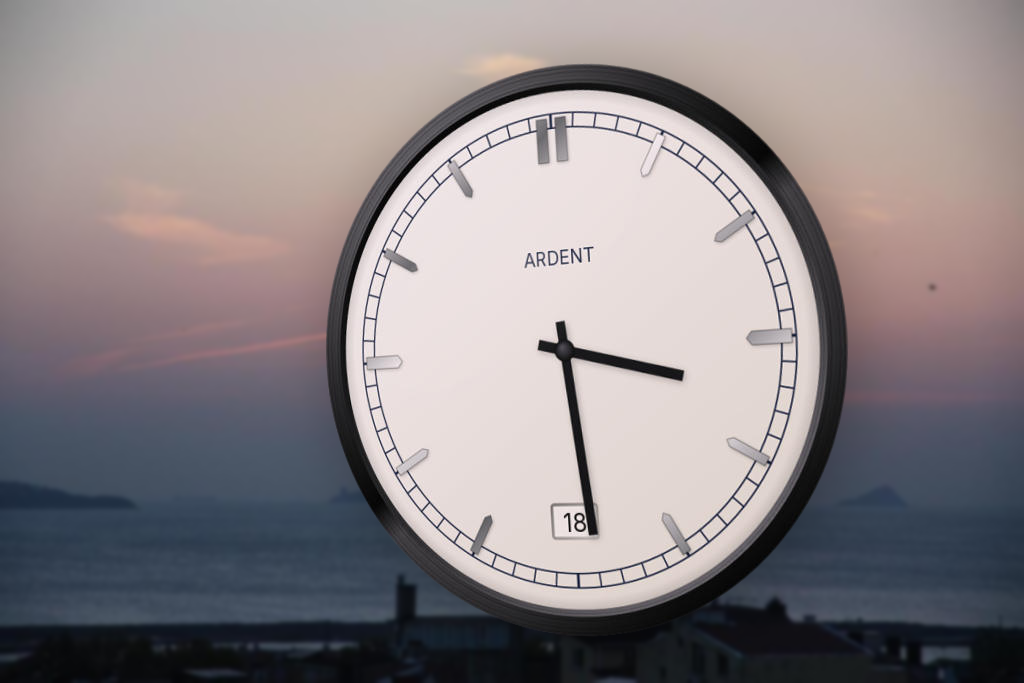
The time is 3:29
